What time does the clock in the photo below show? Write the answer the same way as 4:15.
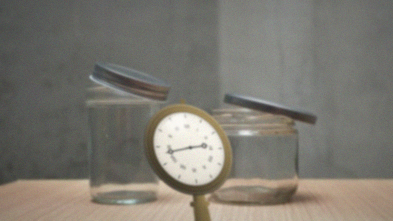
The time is 2:43
